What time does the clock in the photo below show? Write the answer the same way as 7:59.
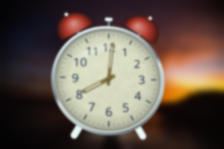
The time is 8:01
